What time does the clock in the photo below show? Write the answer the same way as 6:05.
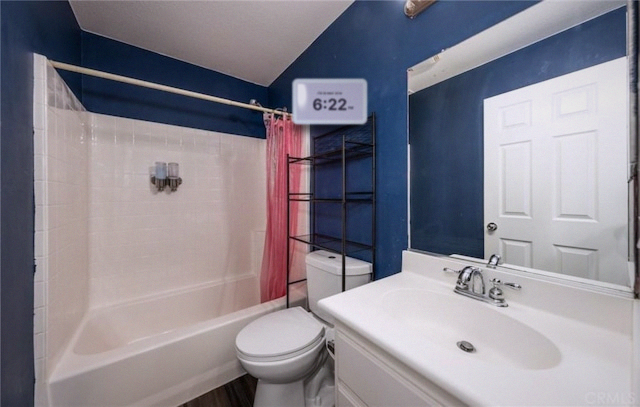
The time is 6:22
